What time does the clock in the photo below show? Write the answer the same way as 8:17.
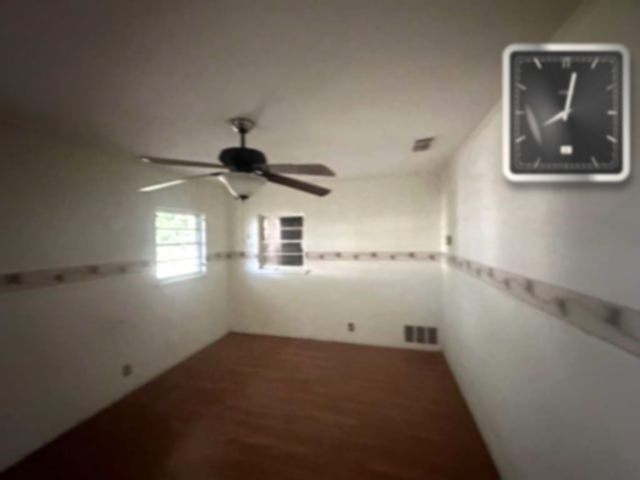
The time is 8:02
